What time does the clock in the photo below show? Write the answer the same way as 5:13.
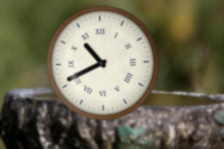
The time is 10:41
